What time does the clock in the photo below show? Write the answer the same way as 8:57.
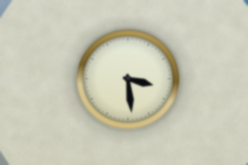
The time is 3:29
